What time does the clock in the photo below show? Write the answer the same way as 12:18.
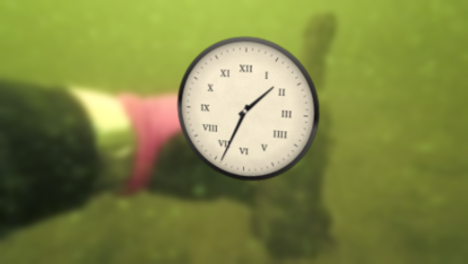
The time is 1:34
